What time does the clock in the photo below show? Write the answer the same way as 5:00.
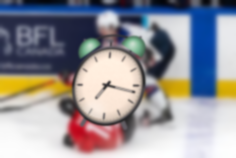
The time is 7:17
